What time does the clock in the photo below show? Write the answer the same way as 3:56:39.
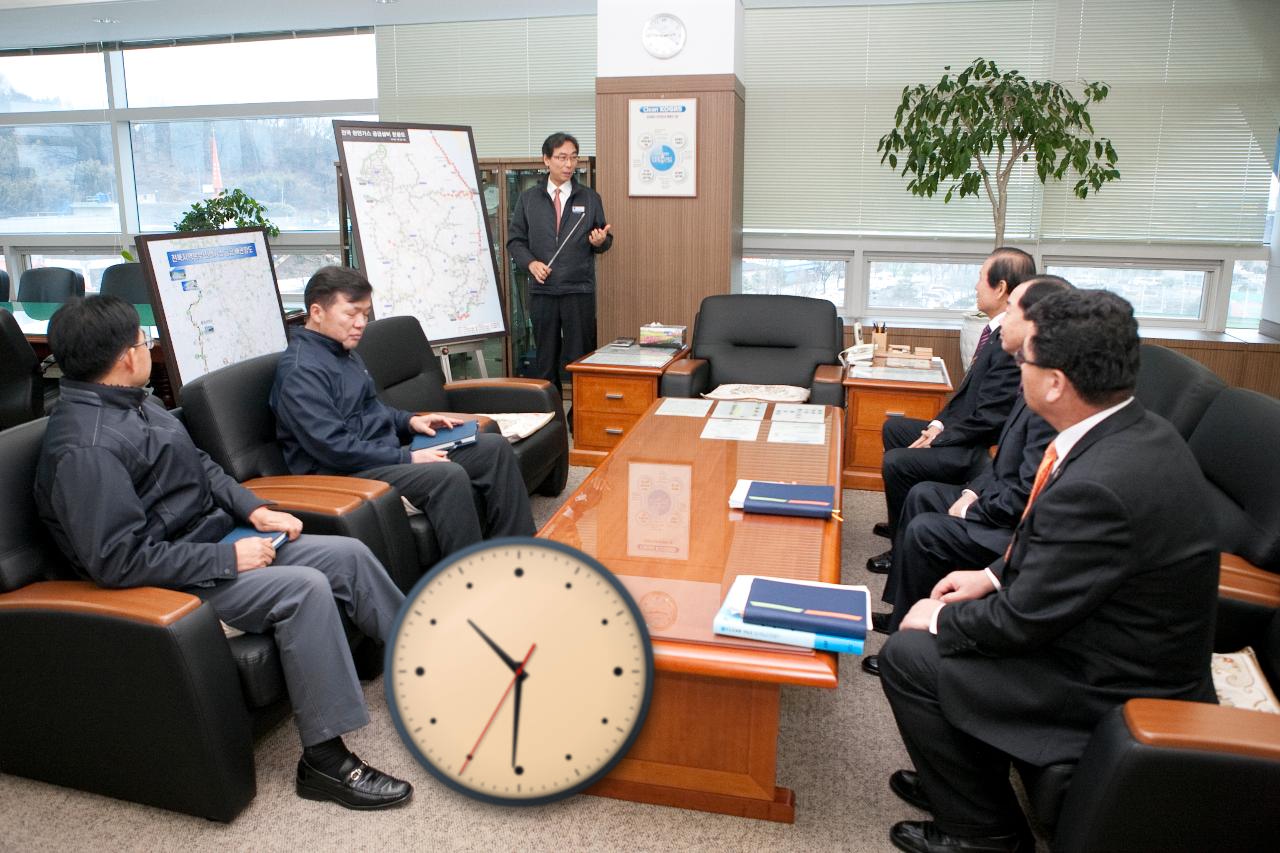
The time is 10:30:35
